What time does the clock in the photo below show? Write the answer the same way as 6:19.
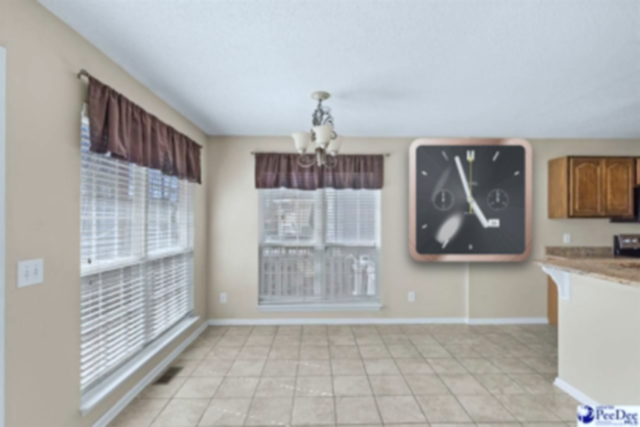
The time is 4:57
